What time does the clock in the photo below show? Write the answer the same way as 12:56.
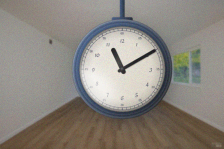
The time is 11:10
